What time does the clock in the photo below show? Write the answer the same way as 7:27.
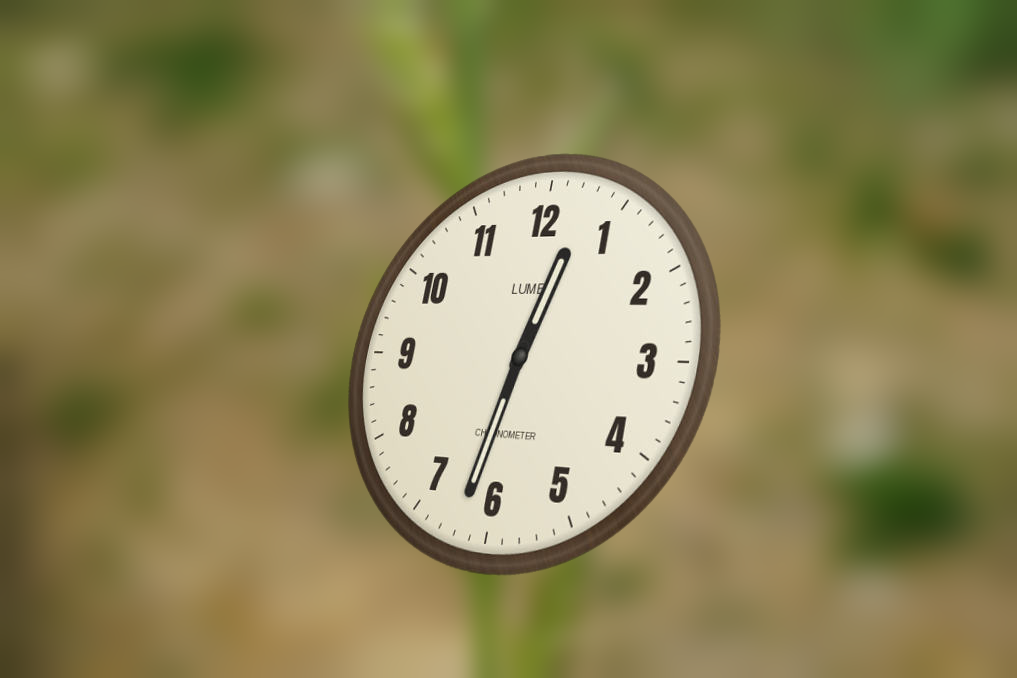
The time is 12:32
